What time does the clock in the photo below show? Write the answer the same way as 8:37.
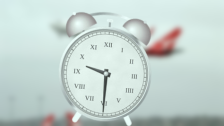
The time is 9:30
